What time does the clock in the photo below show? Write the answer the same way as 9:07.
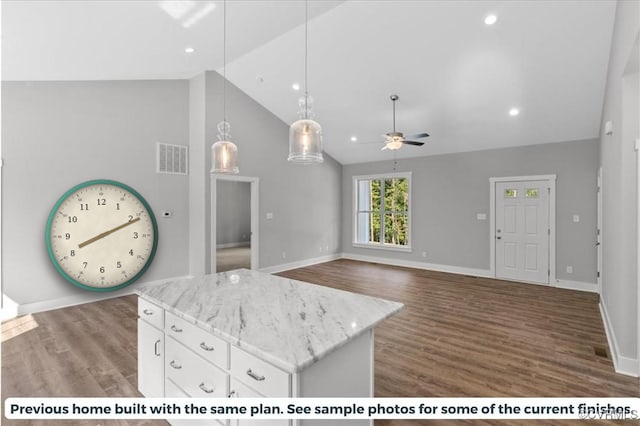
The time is 8:11
